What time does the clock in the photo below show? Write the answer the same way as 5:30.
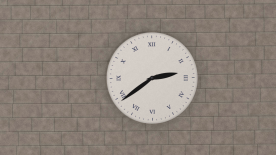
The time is 2:39
